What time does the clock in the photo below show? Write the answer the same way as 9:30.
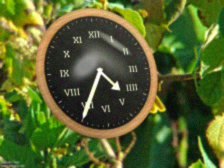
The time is 4:35
